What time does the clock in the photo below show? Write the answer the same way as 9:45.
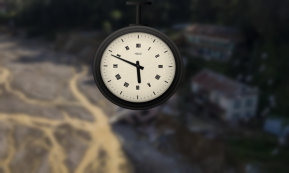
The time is 5:49
